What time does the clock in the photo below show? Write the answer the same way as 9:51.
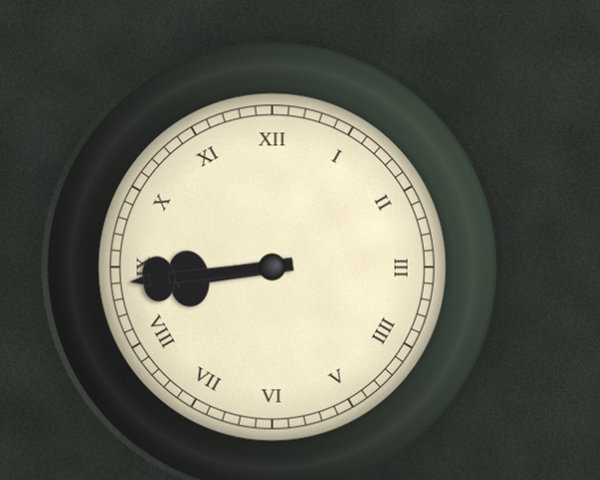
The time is 8:44
